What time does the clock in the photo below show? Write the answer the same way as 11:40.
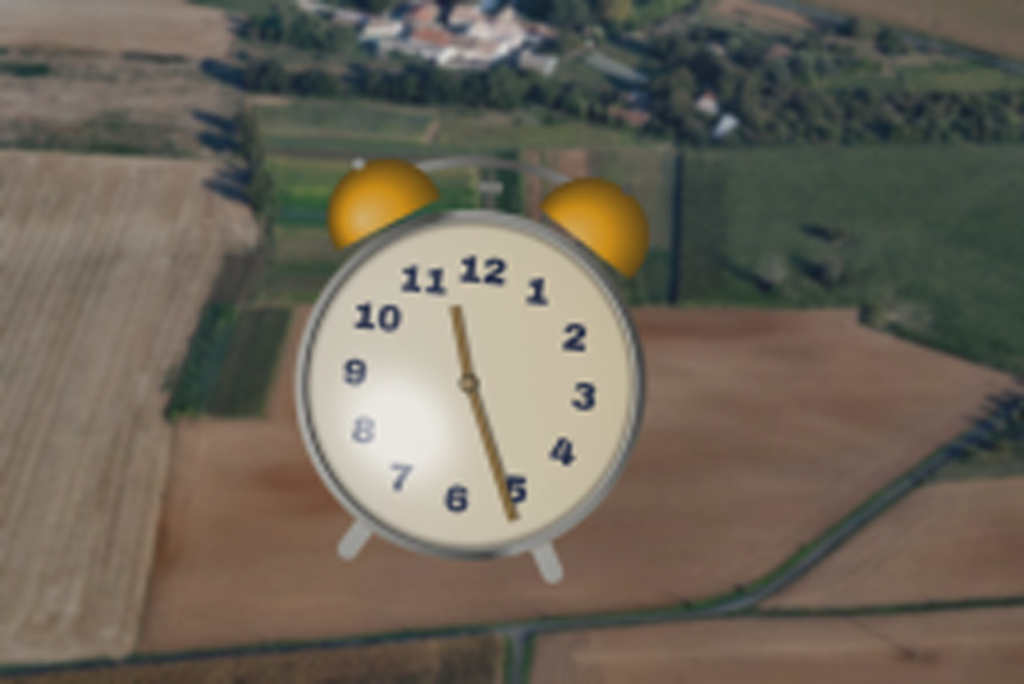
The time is 11:26
